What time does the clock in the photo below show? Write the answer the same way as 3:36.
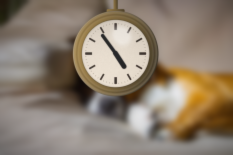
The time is 4:54
